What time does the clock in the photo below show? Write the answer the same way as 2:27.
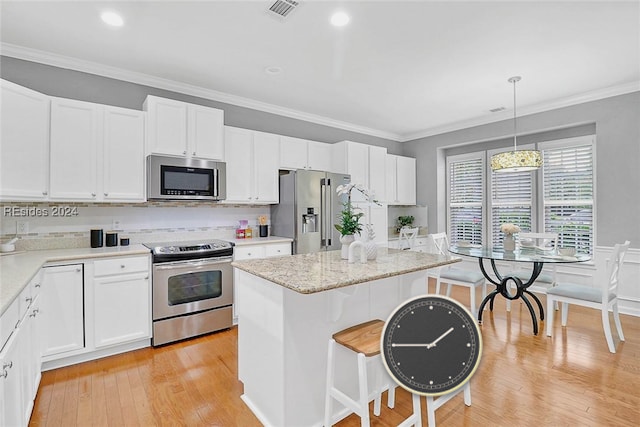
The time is 1:45
